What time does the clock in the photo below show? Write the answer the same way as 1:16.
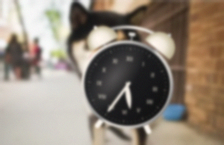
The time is 5:35
